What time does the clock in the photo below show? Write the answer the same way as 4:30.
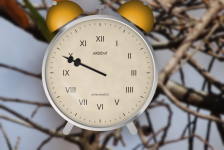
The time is 9:49
